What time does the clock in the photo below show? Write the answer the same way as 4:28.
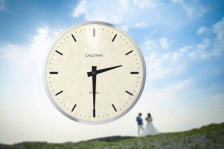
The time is 2:30
